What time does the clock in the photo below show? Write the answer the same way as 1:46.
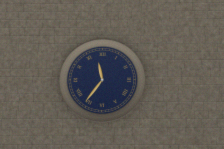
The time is 11:36
